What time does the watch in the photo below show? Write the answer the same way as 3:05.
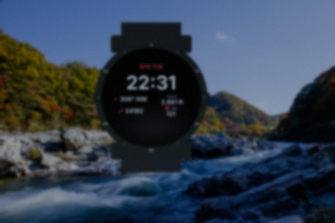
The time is 22:31
